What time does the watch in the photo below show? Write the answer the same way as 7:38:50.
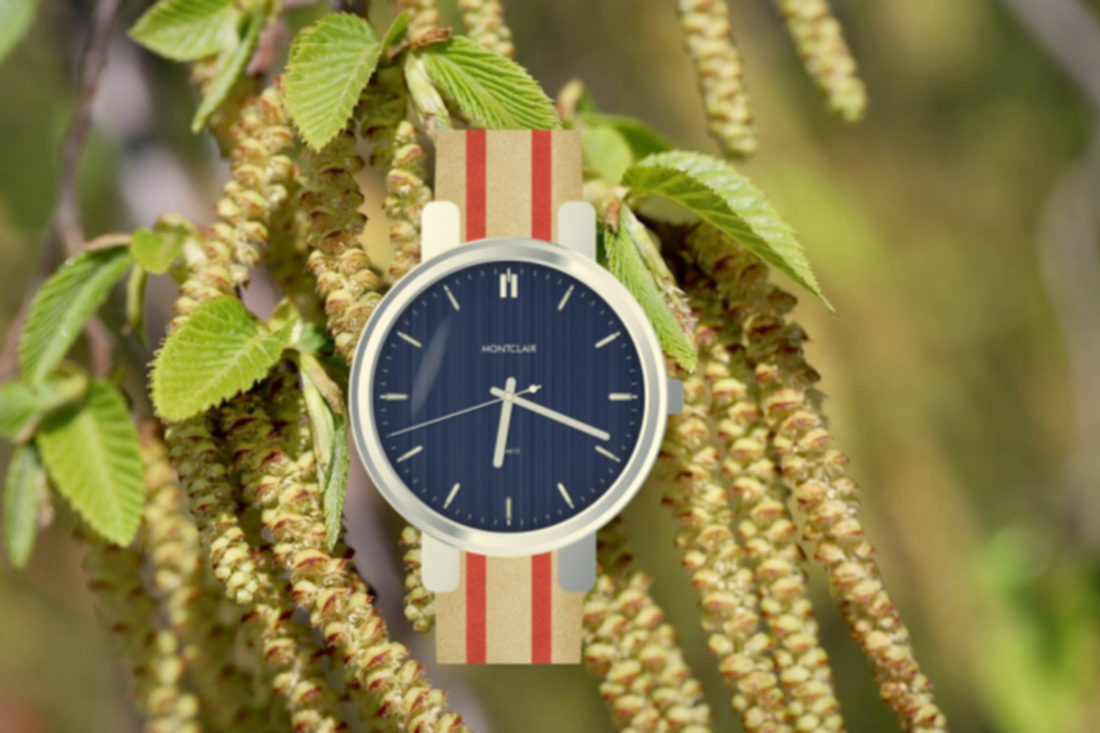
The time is 6:18:42
